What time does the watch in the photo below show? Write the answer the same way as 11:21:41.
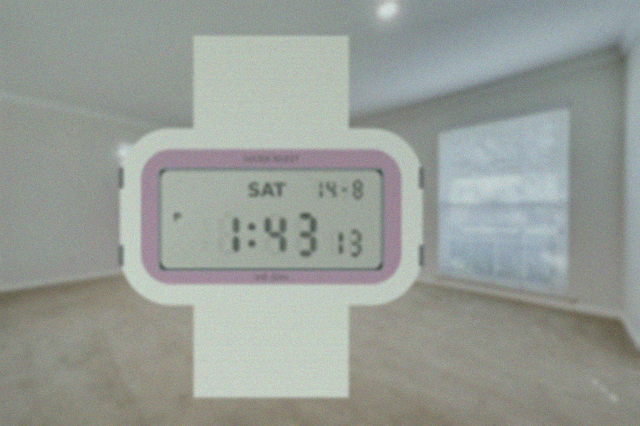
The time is 1:43:13
